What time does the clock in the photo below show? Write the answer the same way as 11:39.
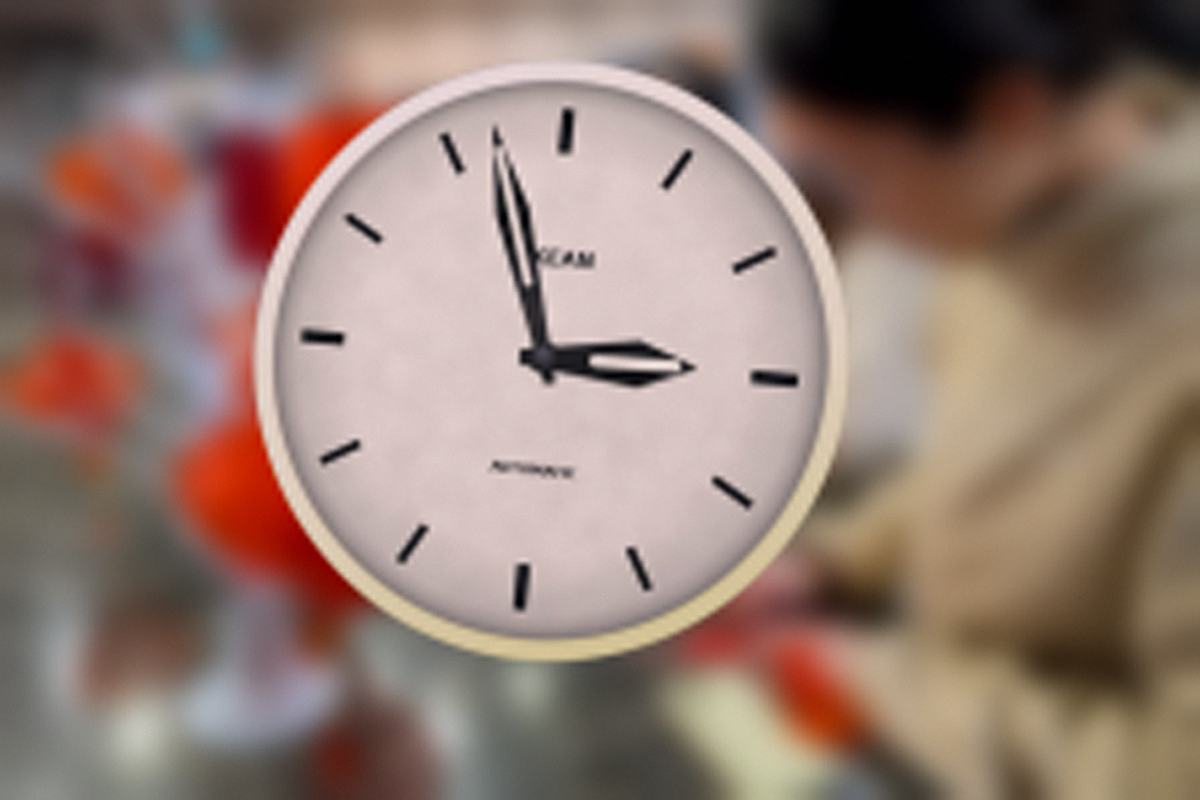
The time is 2:57
